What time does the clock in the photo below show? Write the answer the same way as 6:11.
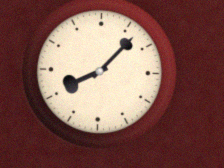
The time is 8:07
